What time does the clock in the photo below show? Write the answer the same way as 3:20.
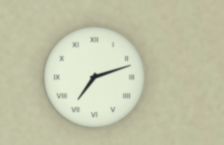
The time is 7:12
